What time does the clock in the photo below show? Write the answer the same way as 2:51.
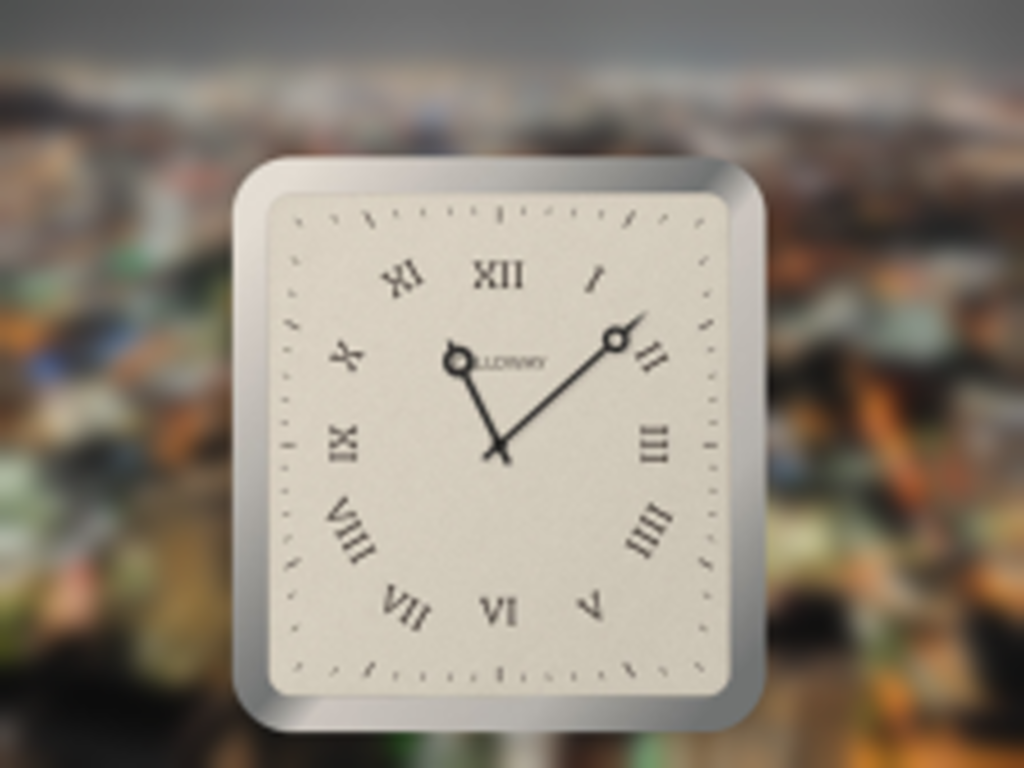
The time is 11:08
